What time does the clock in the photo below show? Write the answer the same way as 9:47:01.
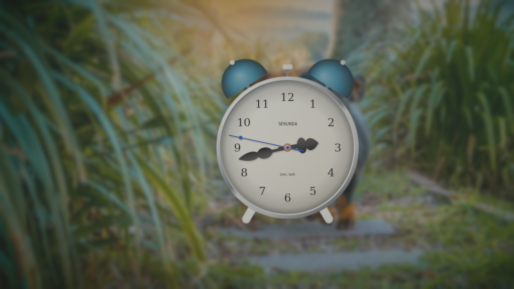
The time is 2:42:47
